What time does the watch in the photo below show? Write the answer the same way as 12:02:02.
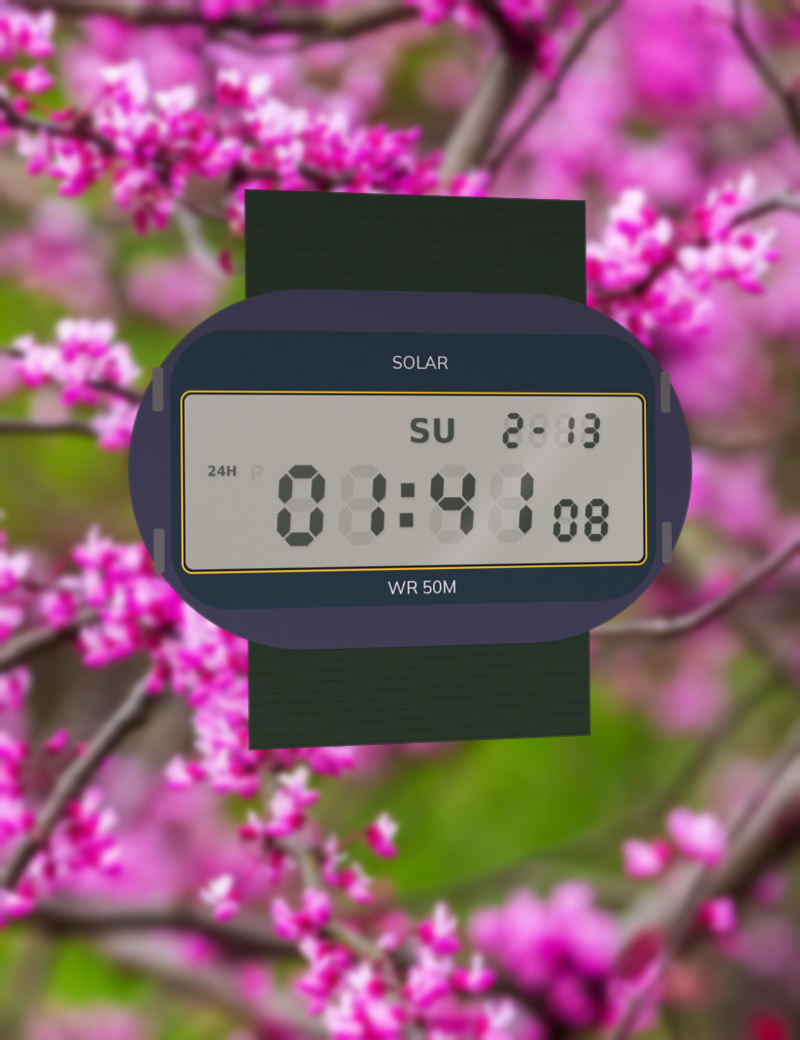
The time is 1:41:08
